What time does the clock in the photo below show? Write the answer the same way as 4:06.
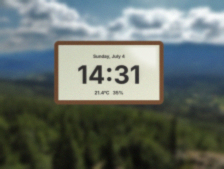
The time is 14:31
